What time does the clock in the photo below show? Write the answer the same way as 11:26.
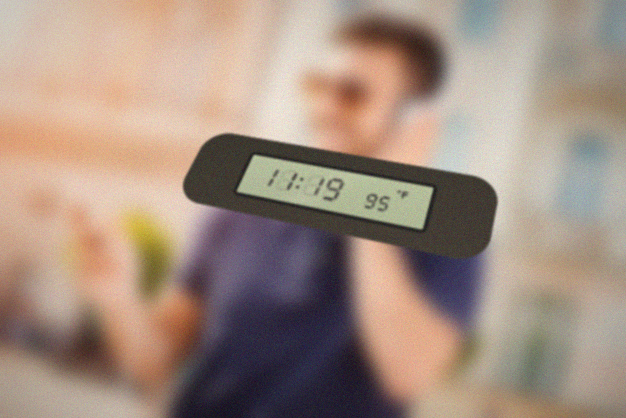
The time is 11:19
